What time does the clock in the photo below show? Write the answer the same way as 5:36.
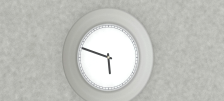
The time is 5:48
